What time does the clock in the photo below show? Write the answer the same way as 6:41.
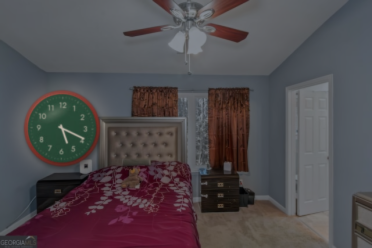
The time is 5:19
